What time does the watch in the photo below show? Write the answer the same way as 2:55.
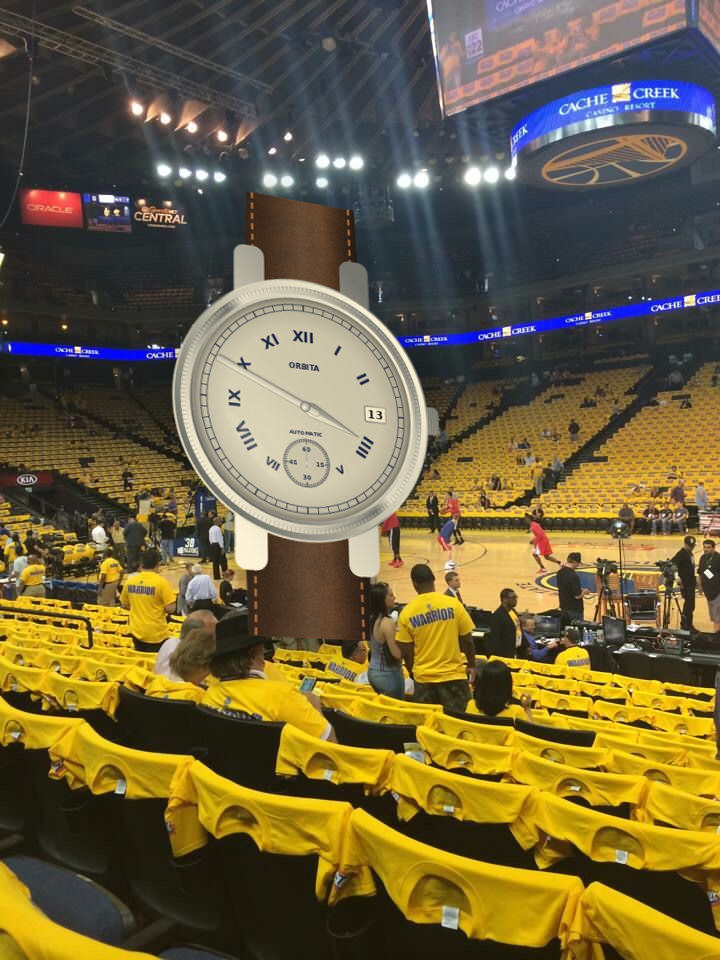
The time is 3:49
